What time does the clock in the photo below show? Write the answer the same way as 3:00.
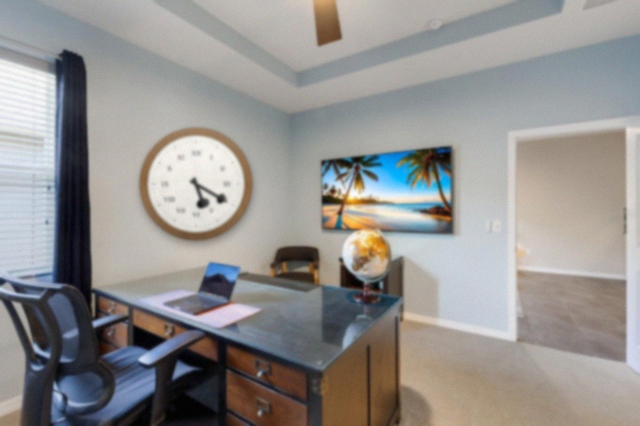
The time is 5:20
